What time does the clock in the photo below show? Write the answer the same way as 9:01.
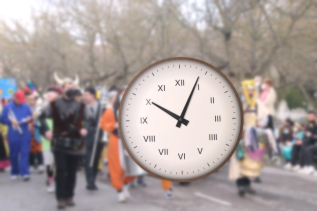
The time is 10:04
